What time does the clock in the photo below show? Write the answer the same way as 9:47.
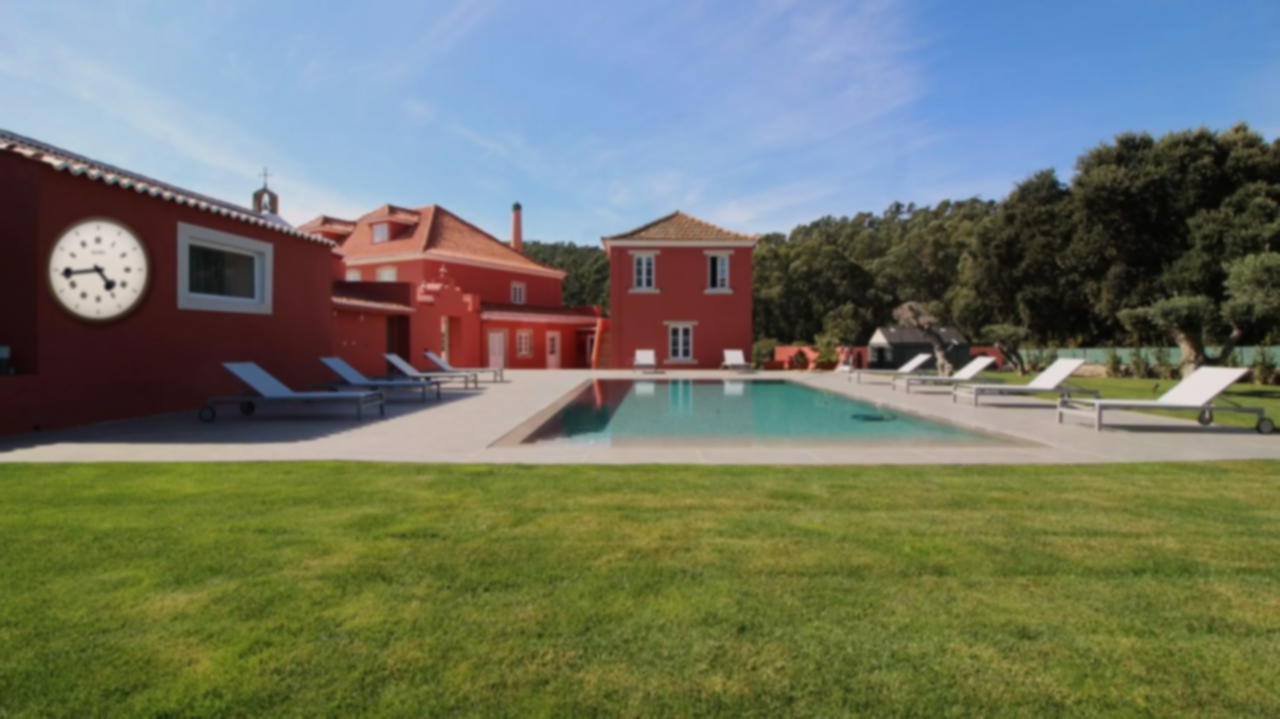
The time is 4:44
